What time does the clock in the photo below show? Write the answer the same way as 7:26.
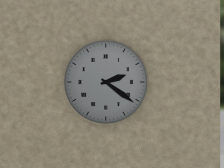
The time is 2:21
